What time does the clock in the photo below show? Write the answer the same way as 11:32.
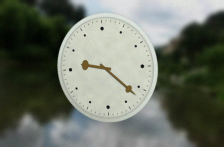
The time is 9:22
